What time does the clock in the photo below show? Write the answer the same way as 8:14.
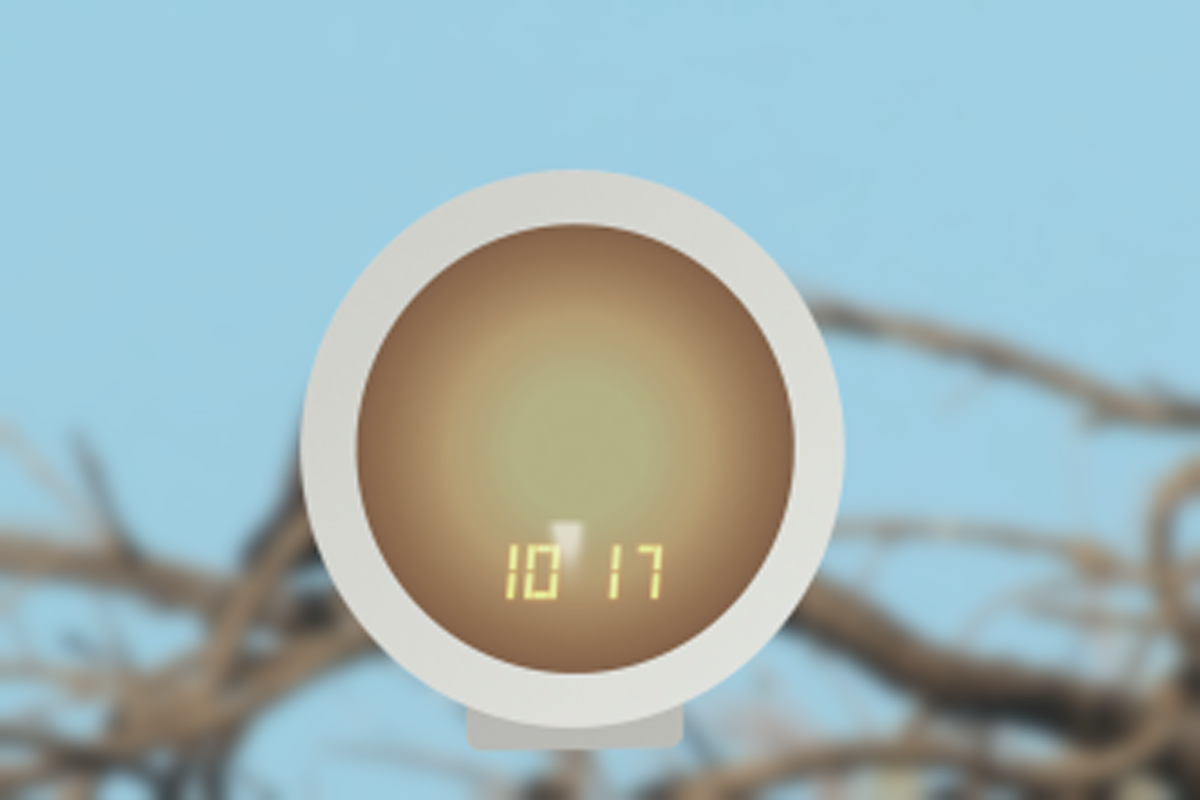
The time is 10:17
